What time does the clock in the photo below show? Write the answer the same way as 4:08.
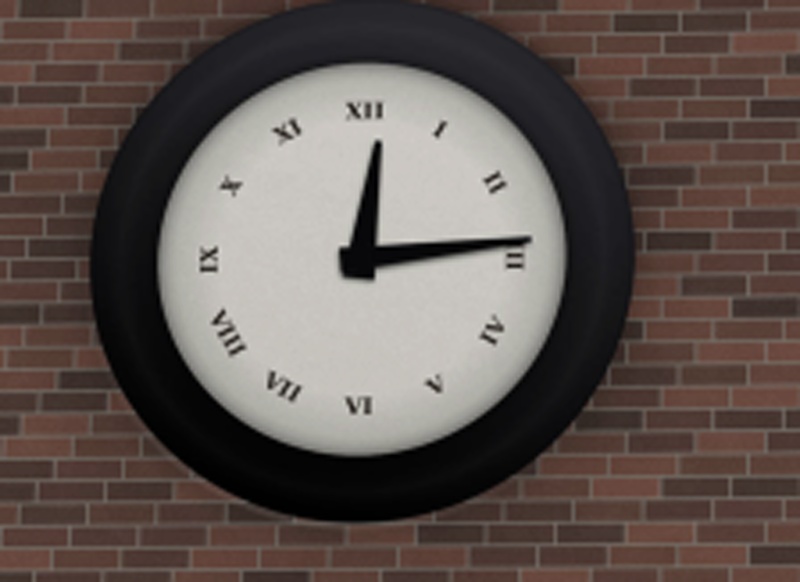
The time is 12:14
